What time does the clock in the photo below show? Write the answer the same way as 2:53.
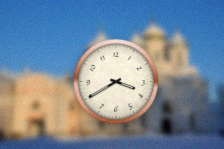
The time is 3:40
